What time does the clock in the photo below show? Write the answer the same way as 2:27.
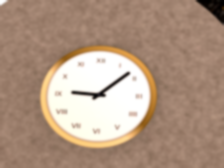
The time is 9:08
